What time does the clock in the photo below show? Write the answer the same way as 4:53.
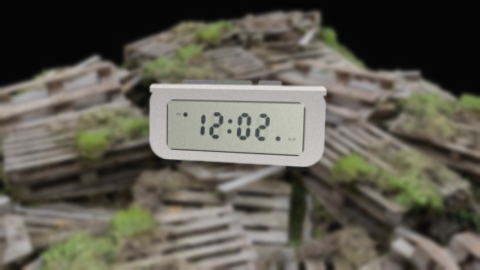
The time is 12:02
